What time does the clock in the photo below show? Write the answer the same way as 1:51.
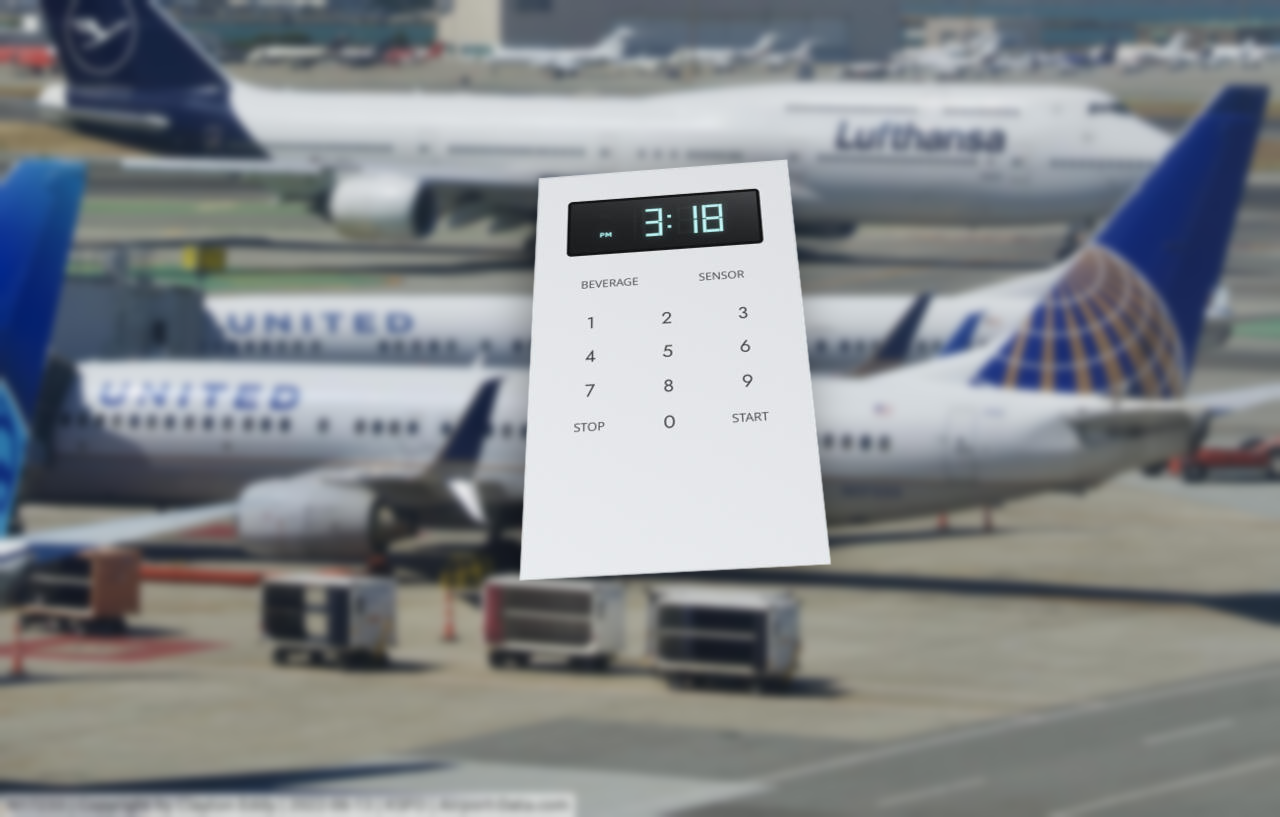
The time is 3:18
